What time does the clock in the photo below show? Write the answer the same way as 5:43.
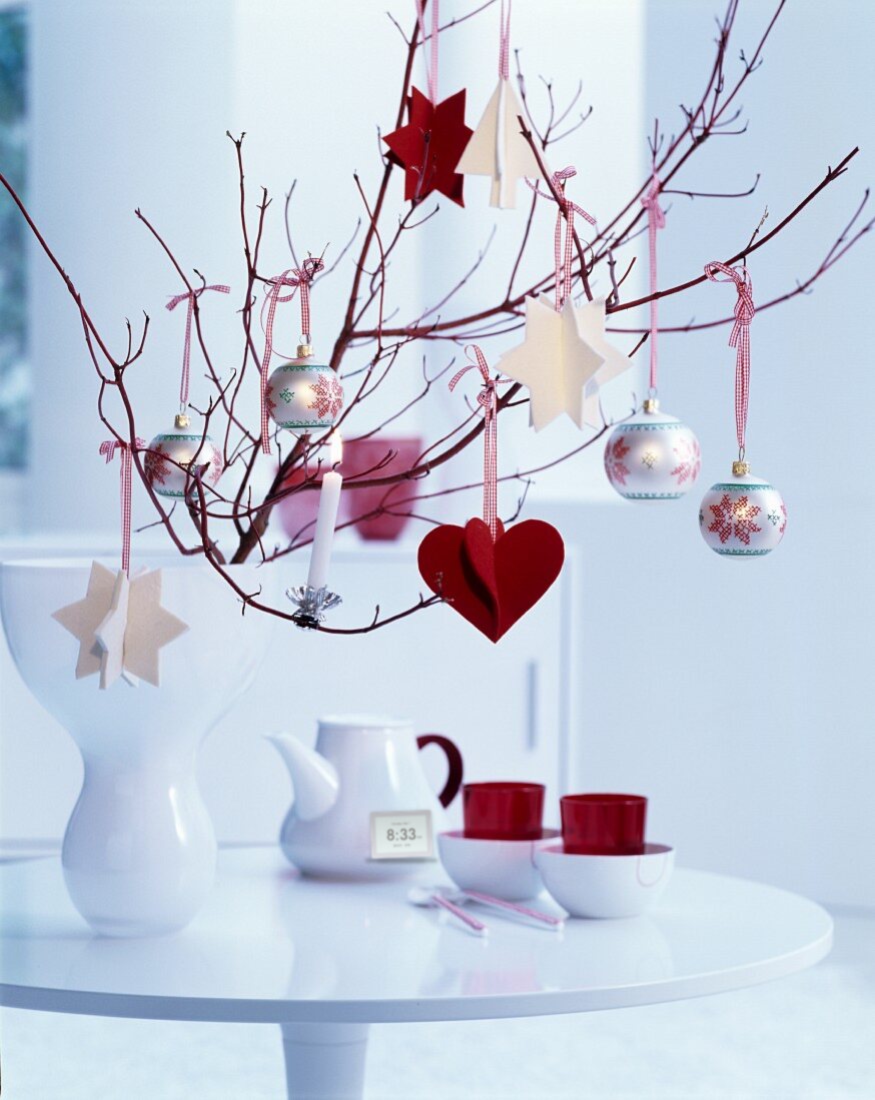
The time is 8:33
